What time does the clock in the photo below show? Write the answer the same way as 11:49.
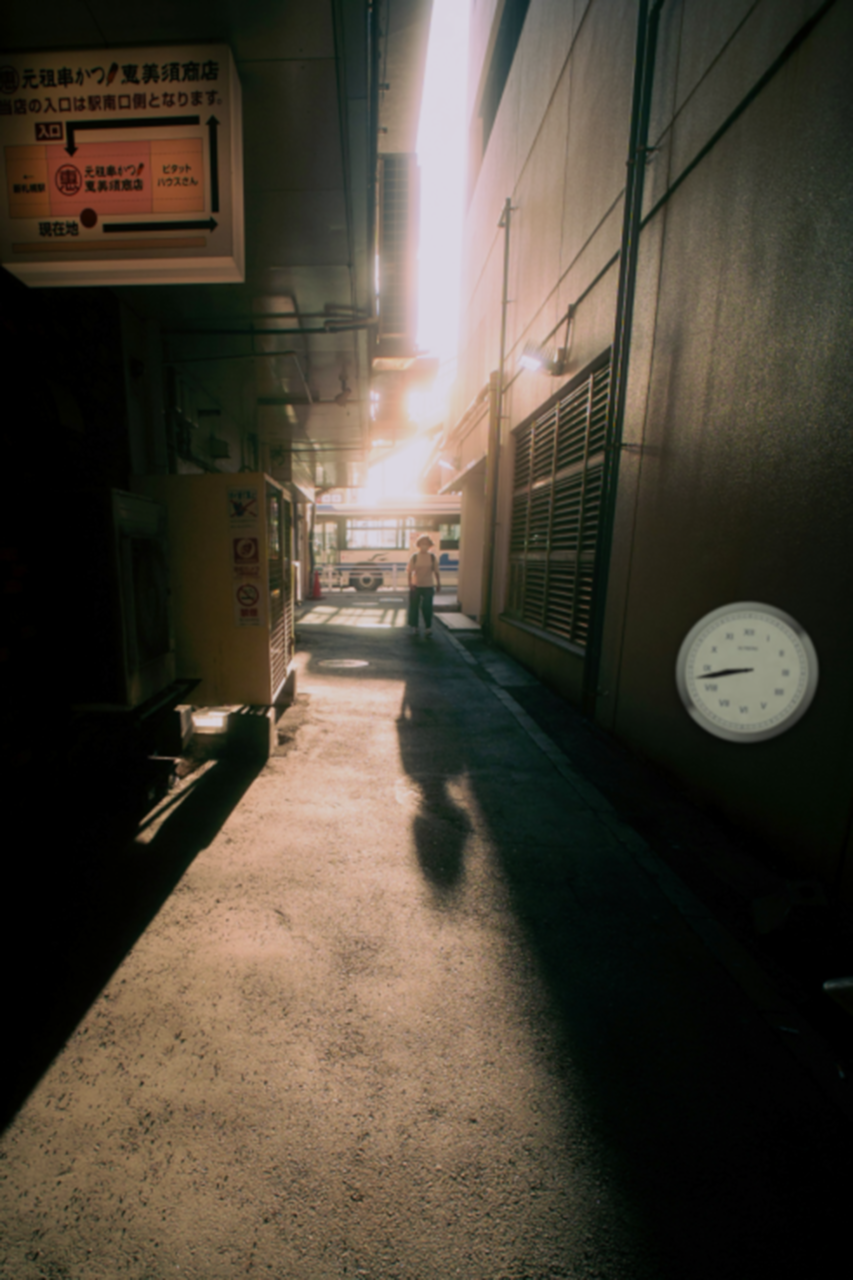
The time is 8:43
